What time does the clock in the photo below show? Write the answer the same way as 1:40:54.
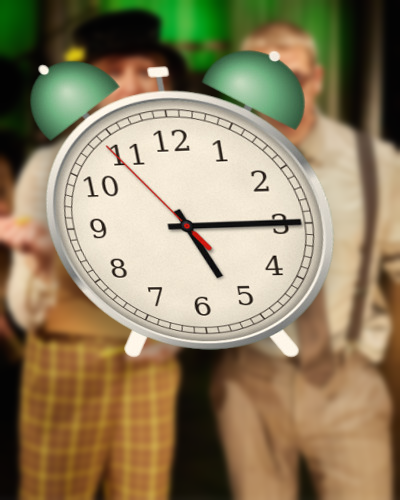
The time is 5:14:54
